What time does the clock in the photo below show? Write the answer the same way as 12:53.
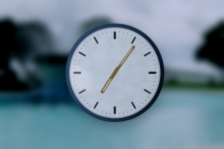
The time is 7:06
